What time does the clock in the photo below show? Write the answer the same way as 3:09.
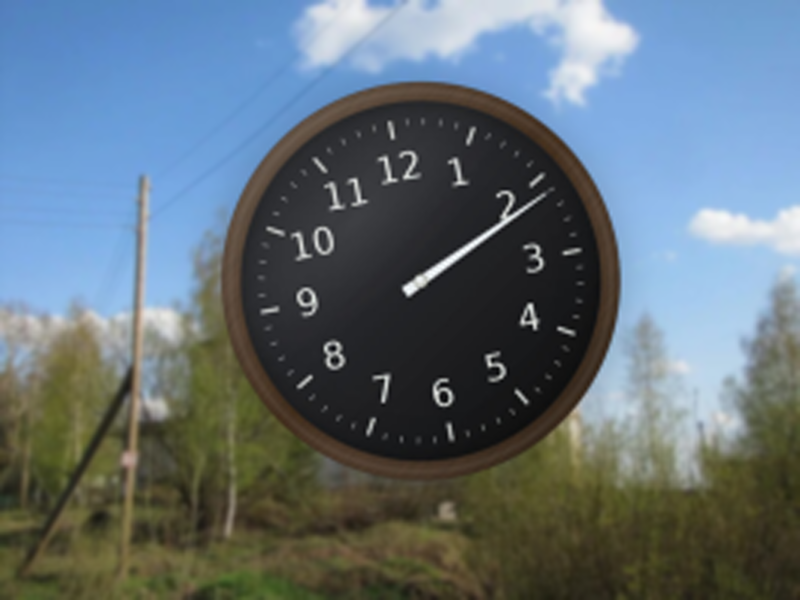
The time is 2:11
